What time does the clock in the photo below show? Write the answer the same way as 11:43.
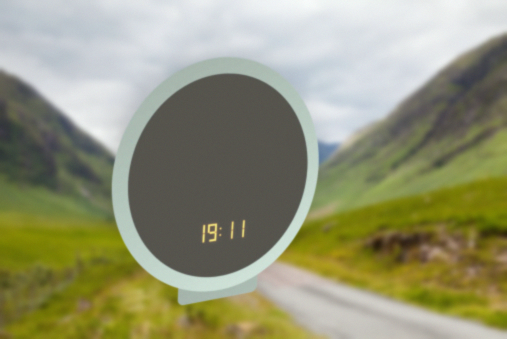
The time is 19:11
